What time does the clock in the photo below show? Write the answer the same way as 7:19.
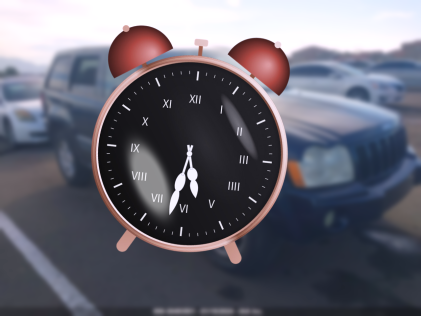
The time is 5:32
